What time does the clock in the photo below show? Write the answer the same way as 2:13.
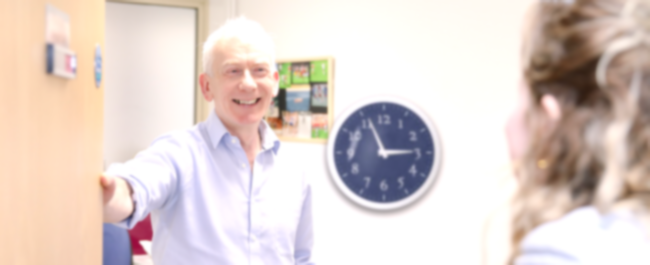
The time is 2:56
